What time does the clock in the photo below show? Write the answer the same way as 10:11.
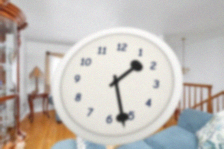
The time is 1:27
